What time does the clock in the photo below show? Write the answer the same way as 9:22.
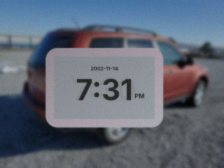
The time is 7:31
